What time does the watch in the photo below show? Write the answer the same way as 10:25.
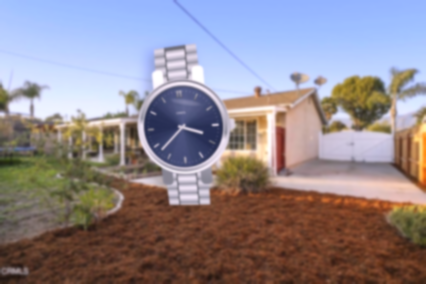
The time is 3:38
